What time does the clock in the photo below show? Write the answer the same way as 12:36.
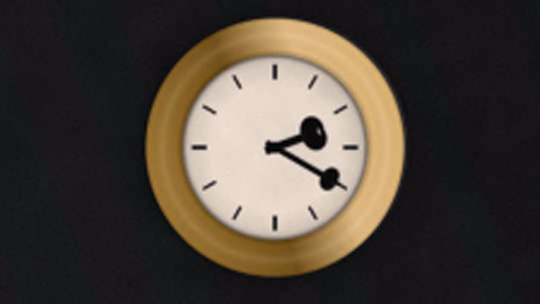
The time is 2:20
